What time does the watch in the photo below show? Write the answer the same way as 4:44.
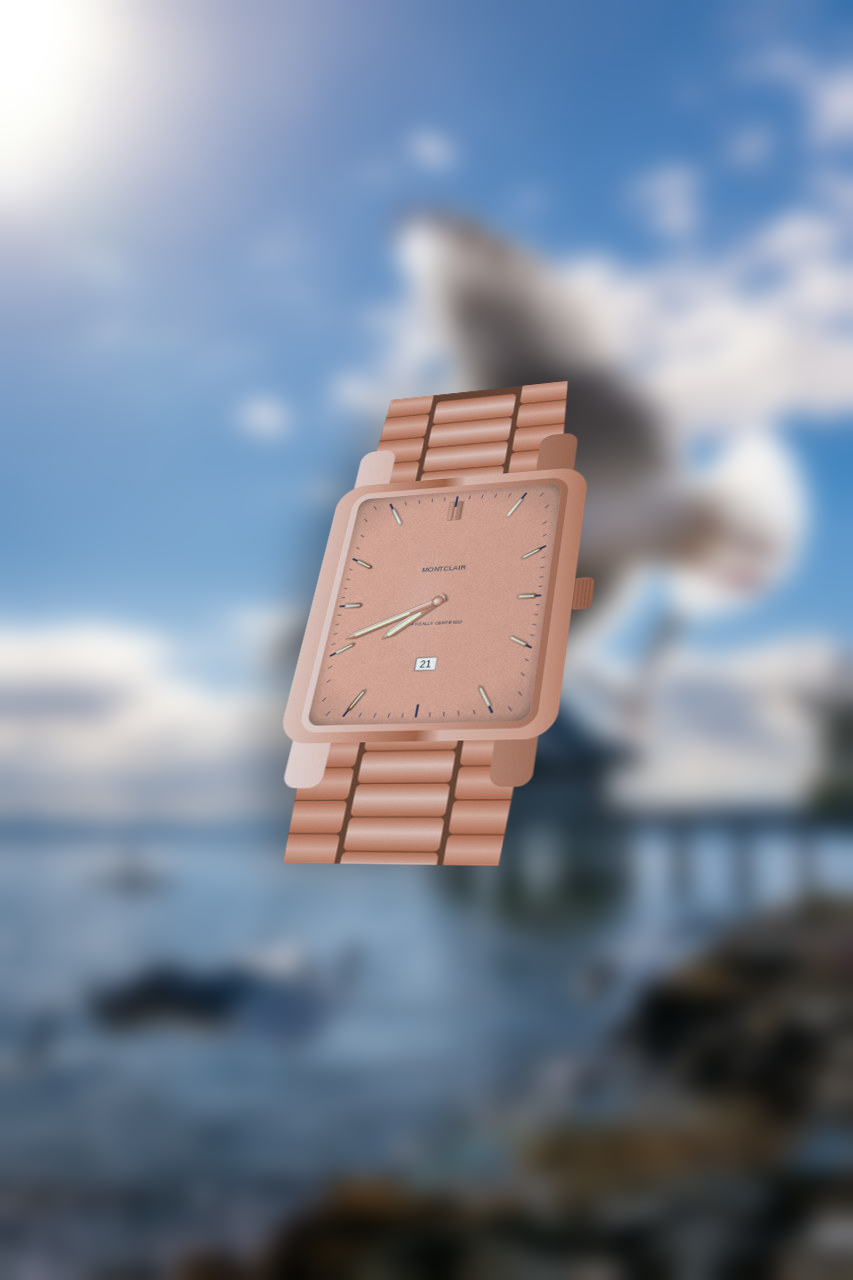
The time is 7:41
